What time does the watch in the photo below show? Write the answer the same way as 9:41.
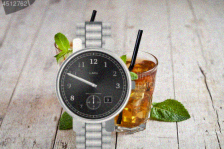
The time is 9:49
